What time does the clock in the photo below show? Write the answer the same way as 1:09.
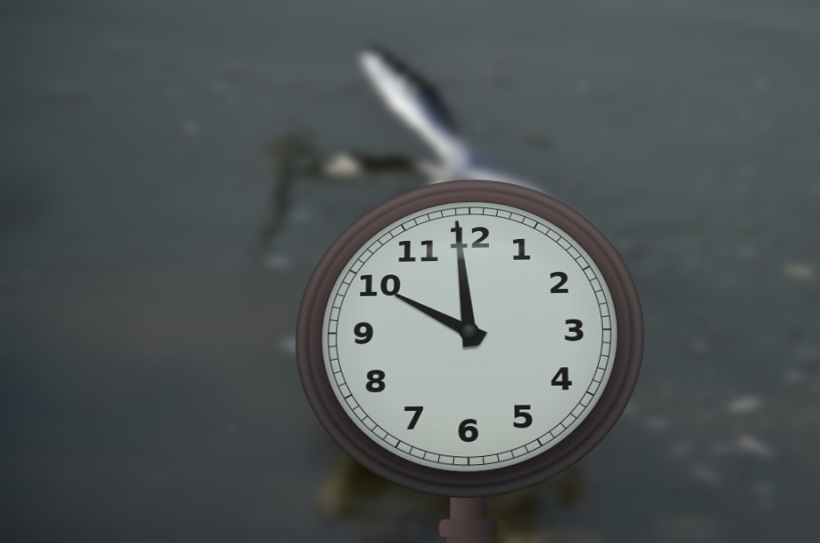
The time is 9:59
